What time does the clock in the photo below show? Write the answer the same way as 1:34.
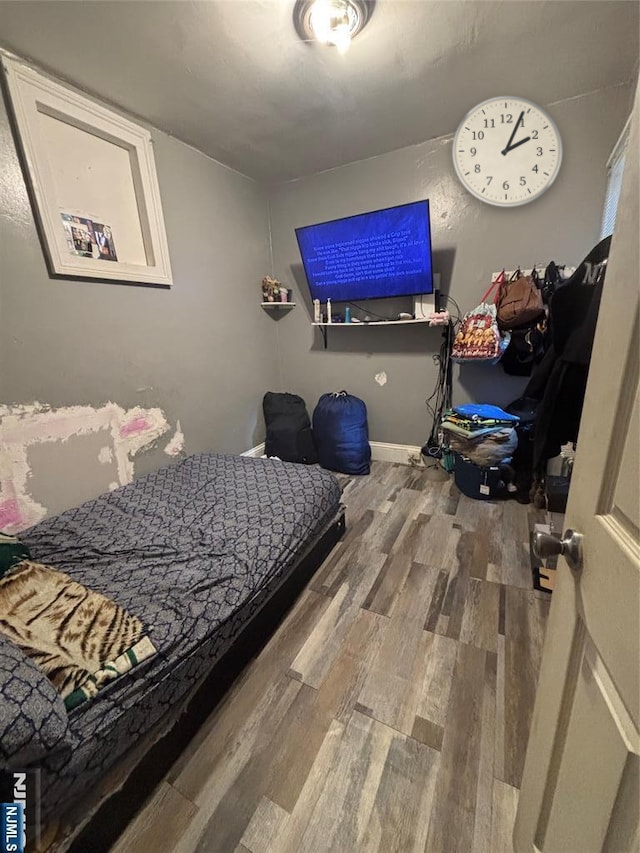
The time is 2:04
